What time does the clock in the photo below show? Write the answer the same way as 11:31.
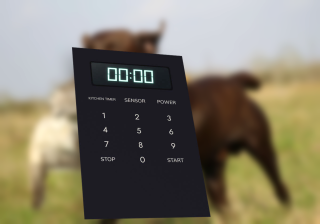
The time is 0:00
